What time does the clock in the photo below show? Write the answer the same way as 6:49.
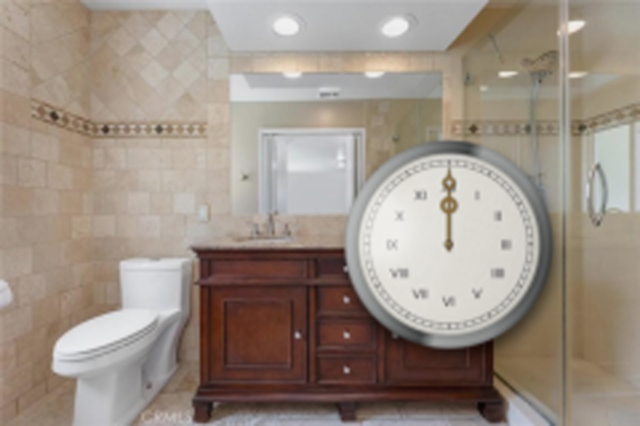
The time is 12:00
